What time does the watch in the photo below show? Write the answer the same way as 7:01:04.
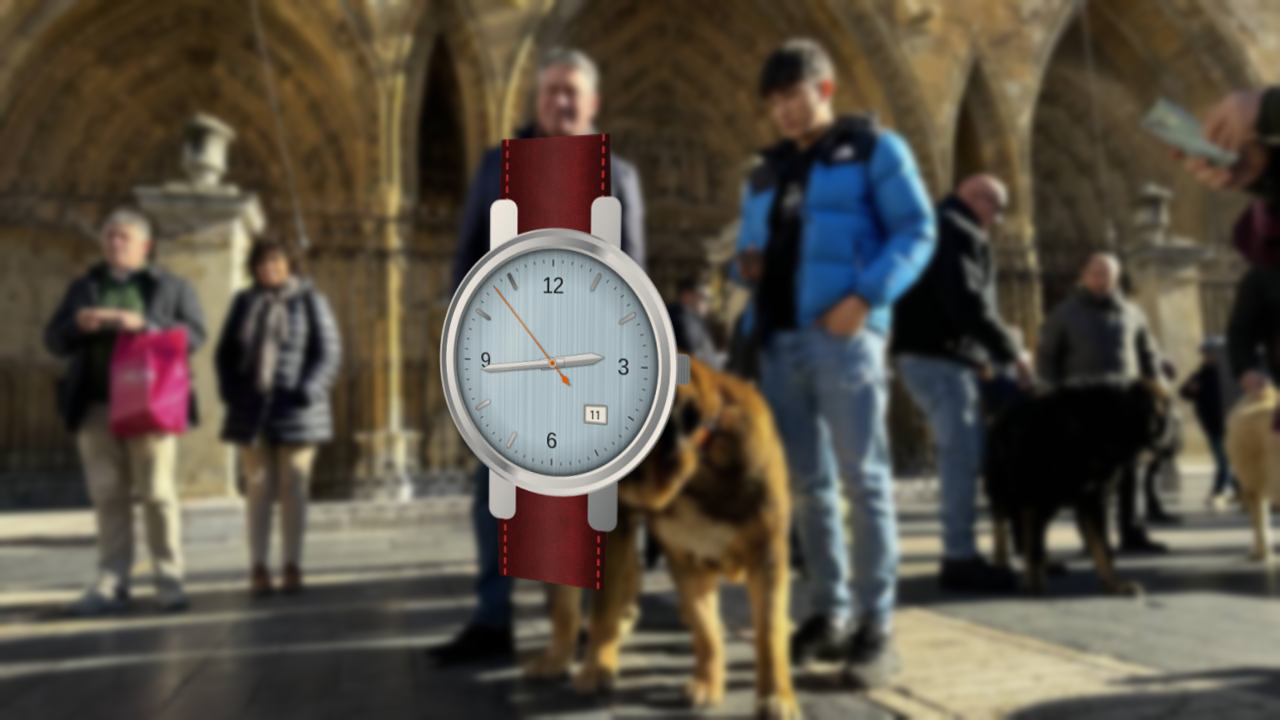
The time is 2:43:53
